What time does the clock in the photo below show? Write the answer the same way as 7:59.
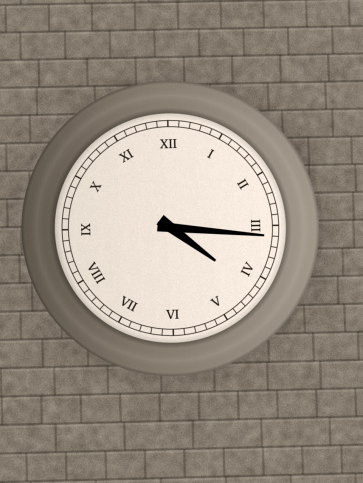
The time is 4:16
